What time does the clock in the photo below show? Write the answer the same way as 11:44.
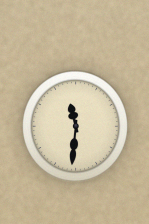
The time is 11:31
